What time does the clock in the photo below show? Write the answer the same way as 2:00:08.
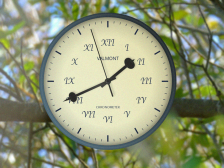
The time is 1:40:57
